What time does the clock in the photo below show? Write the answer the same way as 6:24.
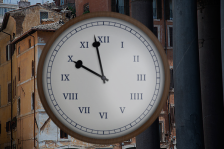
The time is 9:58
